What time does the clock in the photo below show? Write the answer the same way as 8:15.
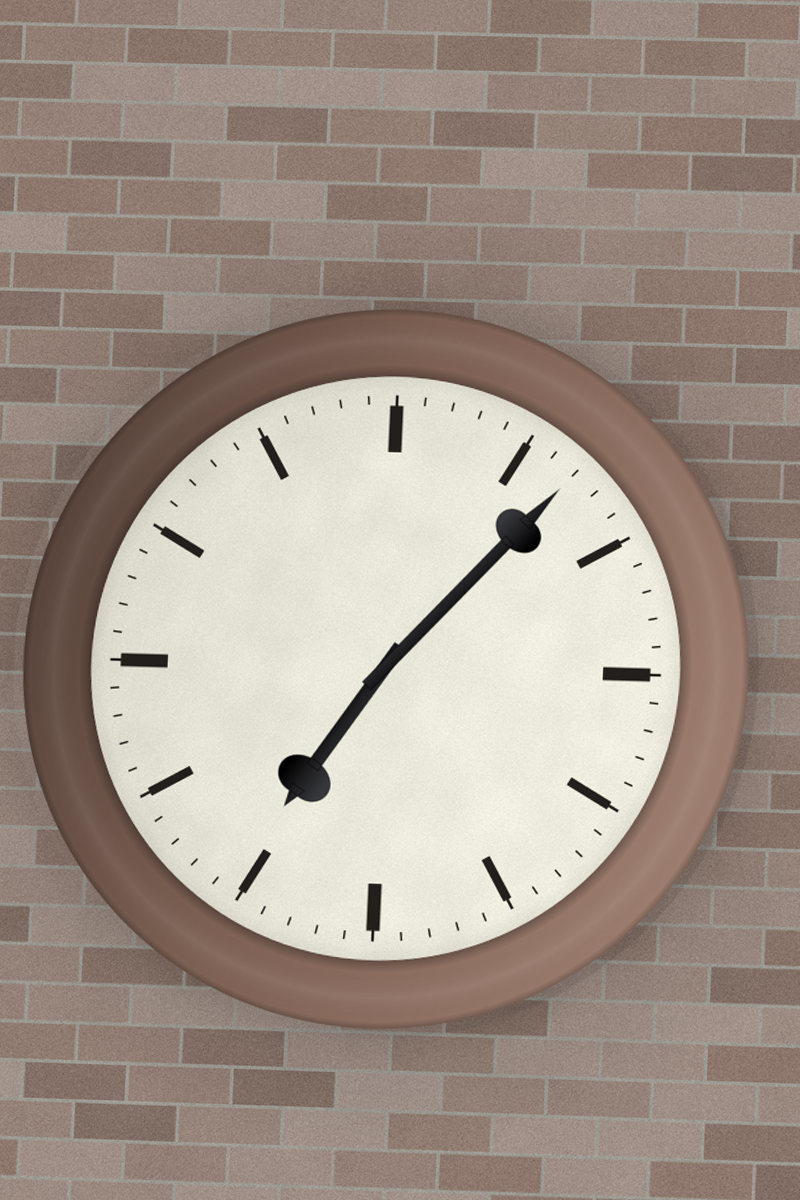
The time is 7:07
